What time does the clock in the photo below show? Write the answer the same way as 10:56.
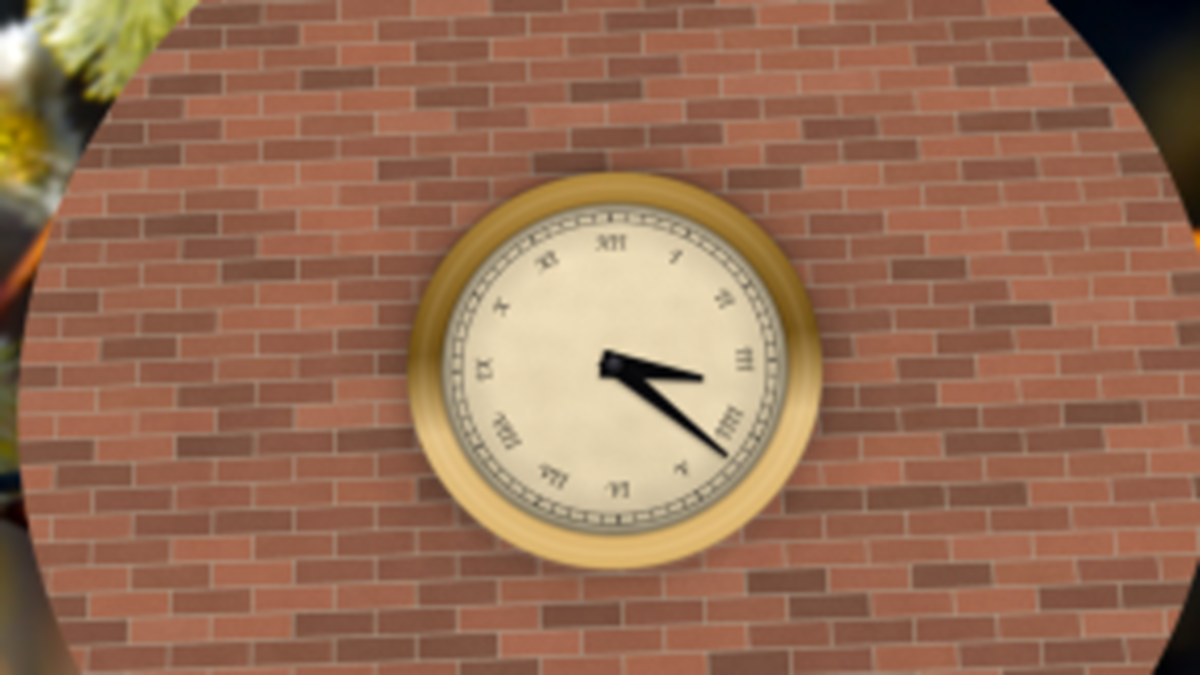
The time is 3:22
